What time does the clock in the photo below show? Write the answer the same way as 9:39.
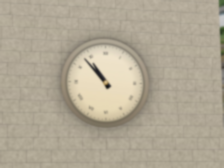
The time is 10:53
